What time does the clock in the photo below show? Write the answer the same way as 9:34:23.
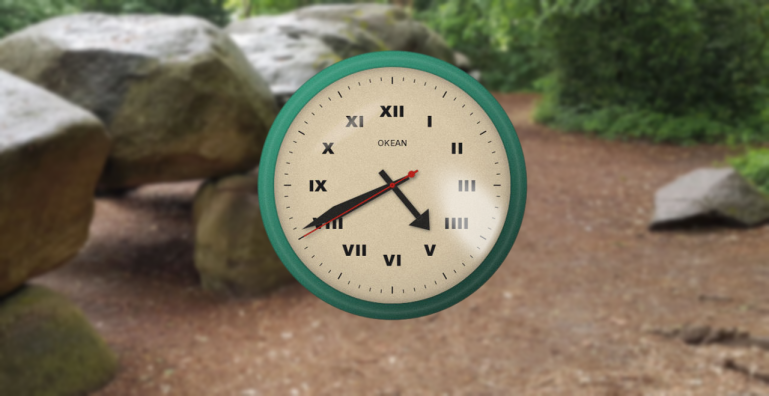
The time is 4:40:40
